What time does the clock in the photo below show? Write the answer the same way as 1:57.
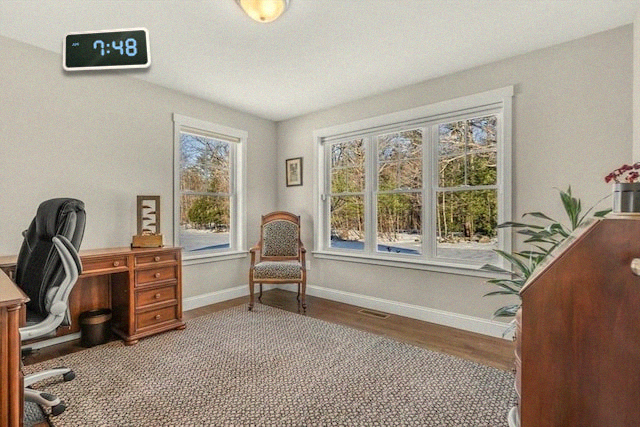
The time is 7:48
